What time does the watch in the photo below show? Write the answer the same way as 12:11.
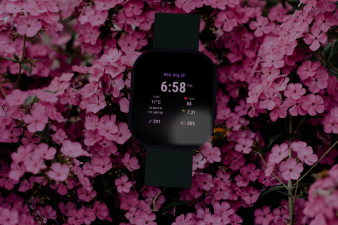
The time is 6:58
